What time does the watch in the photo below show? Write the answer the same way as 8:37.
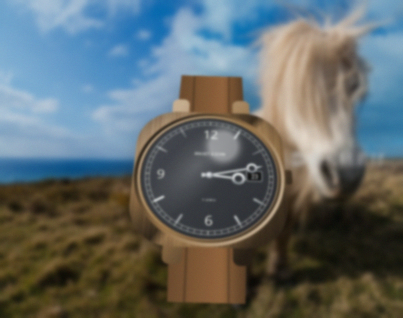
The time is 3:13
